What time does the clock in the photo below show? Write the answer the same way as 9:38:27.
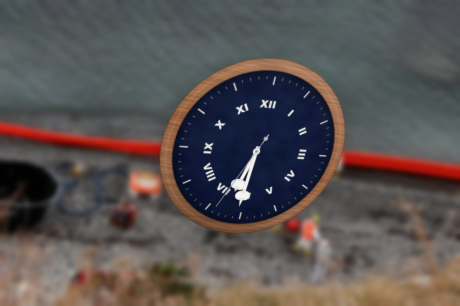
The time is 6:30:34
